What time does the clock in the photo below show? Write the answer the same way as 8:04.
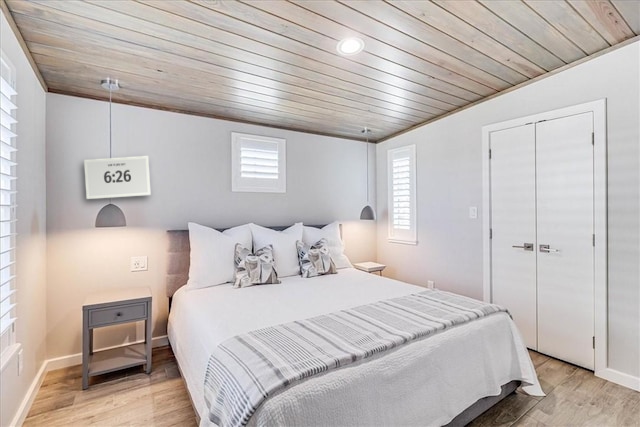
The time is 6:26
